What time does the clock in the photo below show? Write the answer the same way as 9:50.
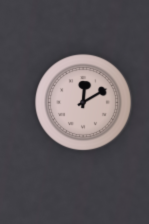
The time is 12:10
